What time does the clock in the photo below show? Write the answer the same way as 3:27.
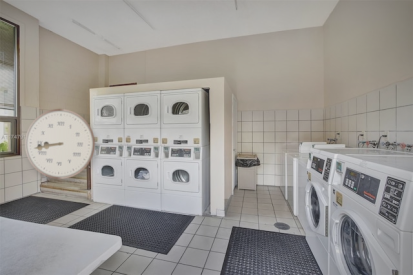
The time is 8:43
